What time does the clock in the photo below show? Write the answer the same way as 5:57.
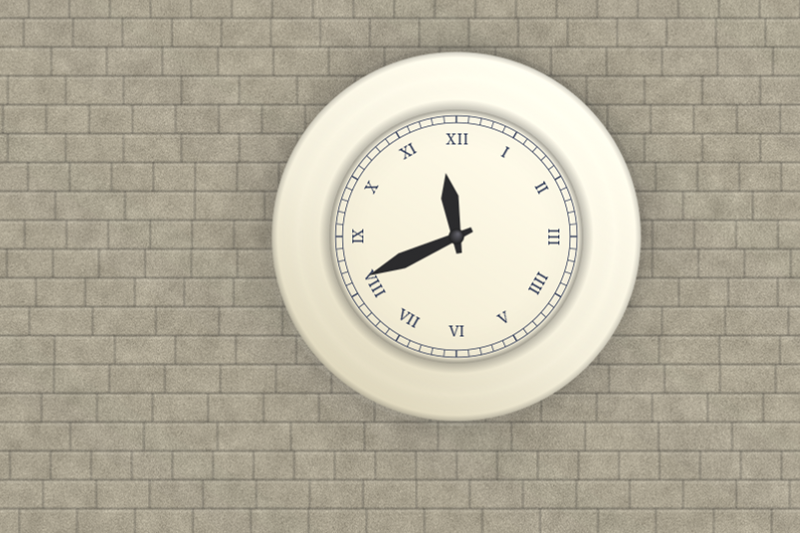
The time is 11:41
